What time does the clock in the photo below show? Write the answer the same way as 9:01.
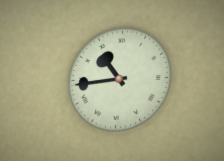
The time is 10:44
